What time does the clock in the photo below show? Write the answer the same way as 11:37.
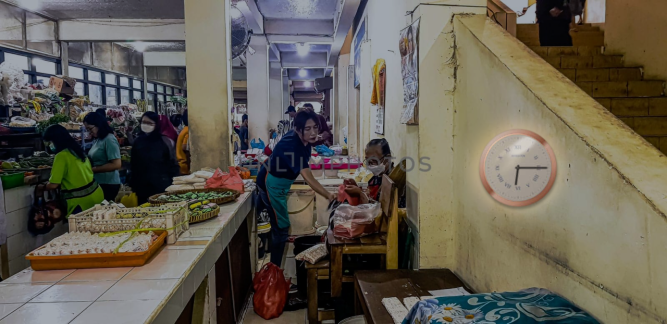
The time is 6:15
